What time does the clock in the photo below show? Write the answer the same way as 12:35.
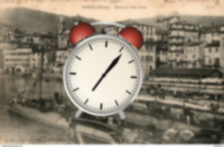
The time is 7:06
